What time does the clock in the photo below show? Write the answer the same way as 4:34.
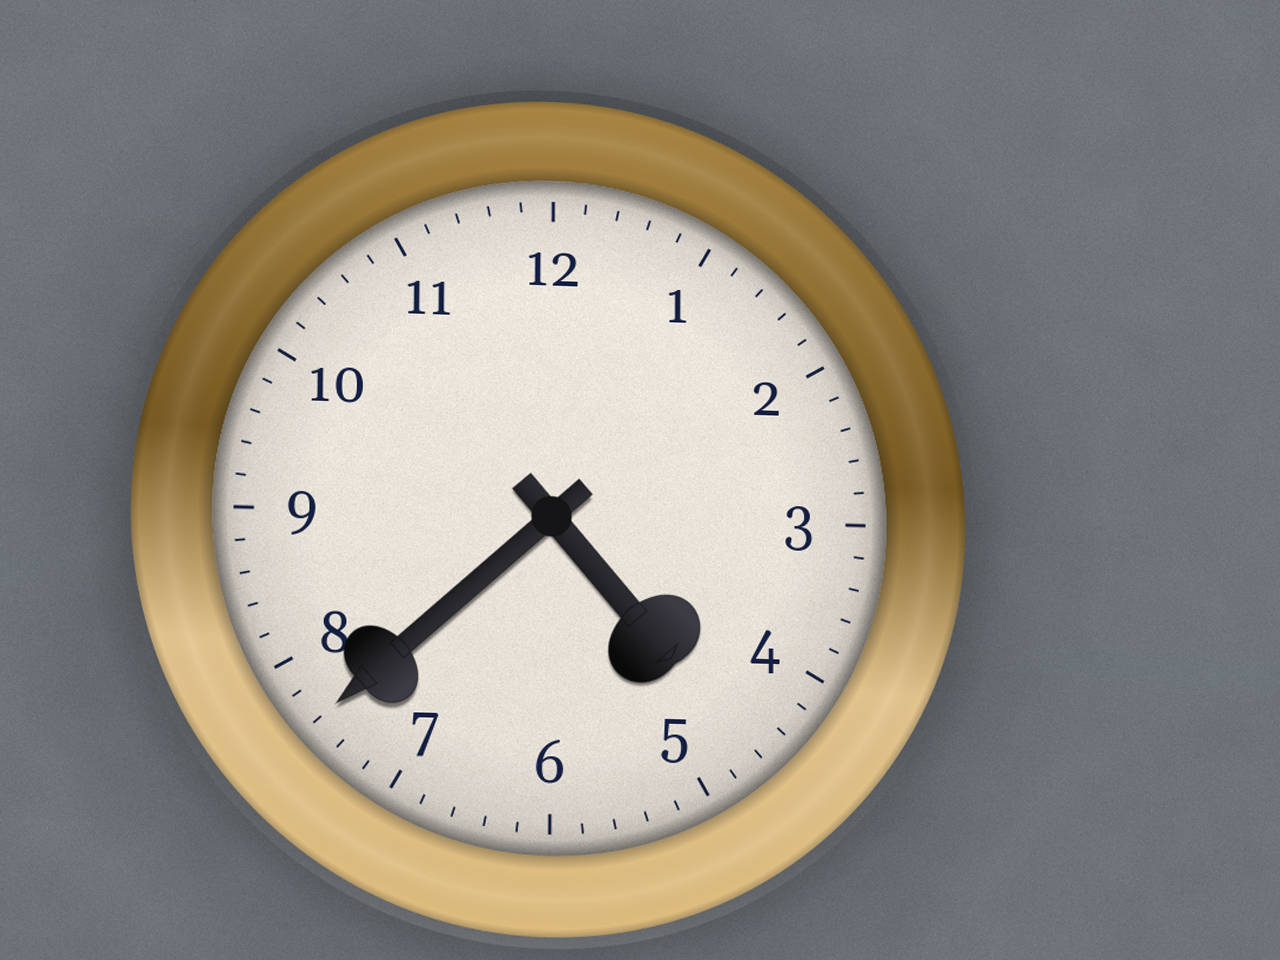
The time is 4:38
